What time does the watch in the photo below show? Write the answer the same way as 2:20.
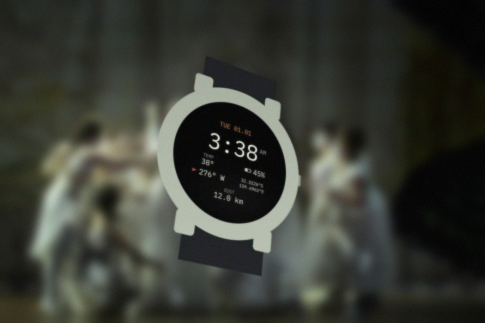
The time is 3:38
